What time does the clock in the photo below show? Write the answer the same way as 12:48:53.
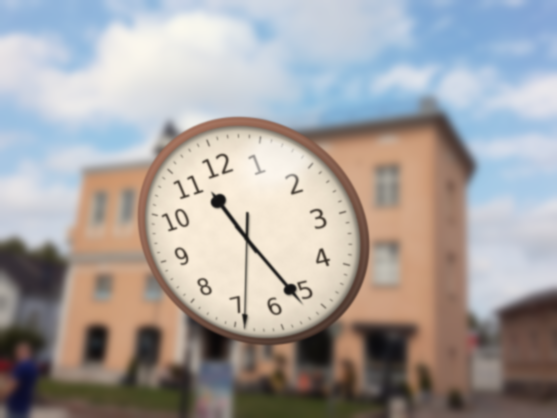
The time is 11:26:34
